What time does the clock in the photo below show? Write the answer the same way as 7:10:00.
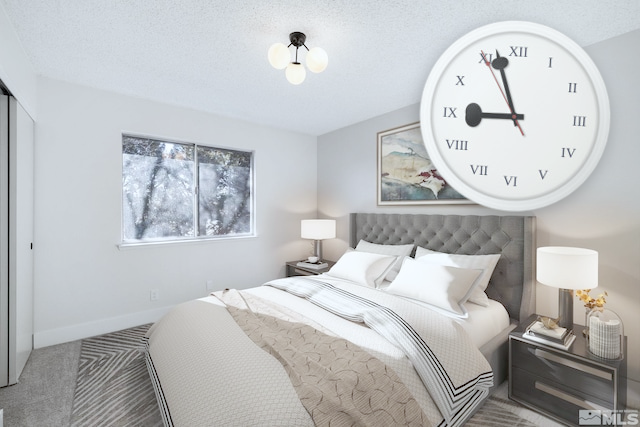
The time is 8:56:55
